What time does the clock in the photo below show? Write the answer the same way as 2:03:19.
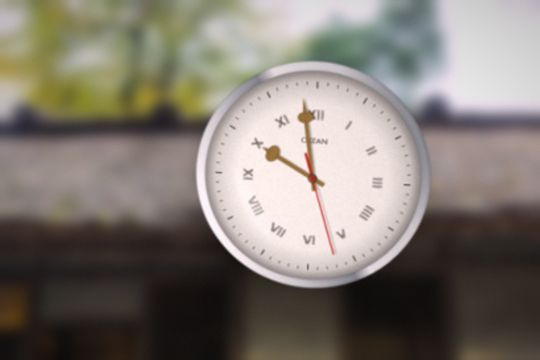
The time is 9:58:27
